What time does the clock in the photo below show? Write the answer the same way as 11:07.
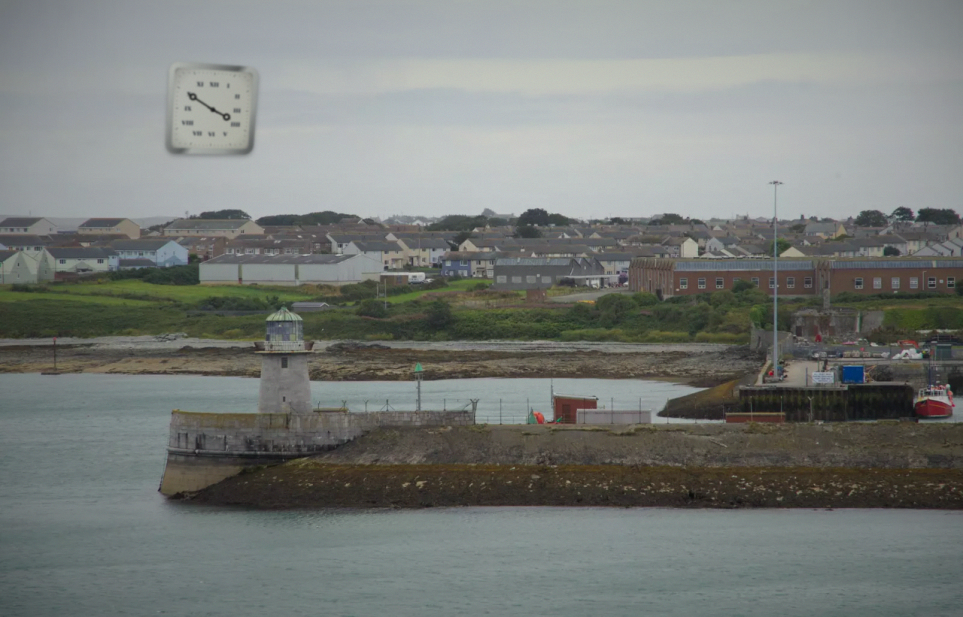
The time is 3:50
